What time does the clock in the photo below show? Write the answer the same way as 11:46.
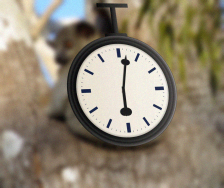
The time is 6:02
